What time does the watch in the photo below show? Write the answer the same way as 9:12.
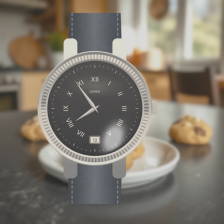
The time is 7:54
